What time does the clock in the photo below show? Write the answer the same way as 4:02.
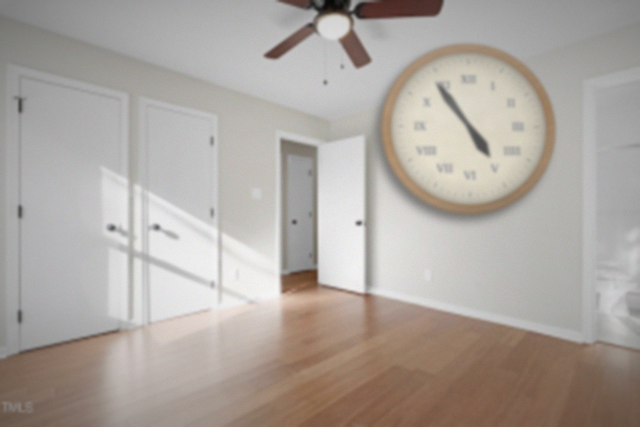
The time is 4:54
